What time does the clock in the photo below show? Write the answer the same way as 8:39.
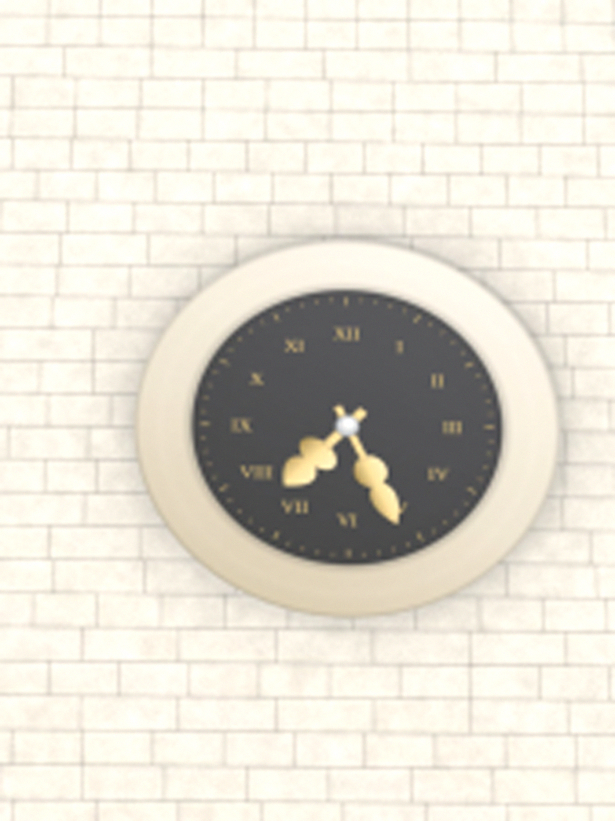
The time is 7:26
